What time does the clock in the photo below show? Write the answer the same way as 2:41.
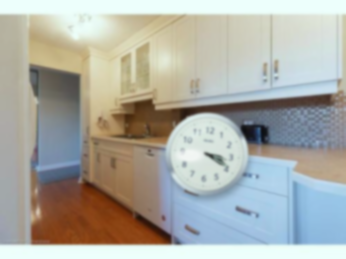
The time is 3:19
